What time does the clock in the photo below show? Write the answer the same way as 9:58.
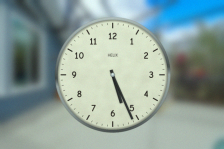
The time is 5:26
